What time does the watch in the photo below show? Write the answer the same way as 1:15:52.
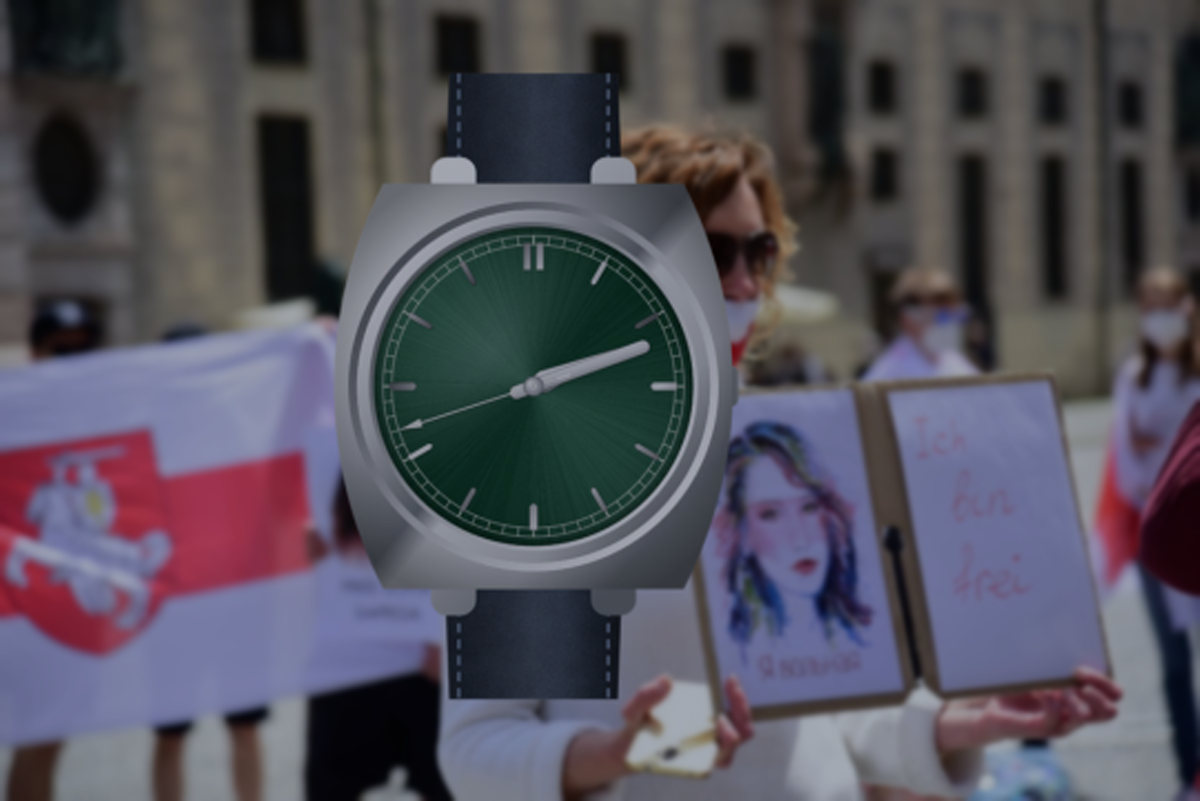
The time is 2:11:42
